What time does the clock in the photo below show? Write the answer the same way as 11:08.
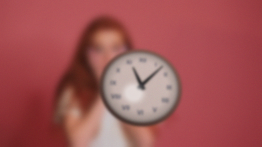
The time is 11:07
